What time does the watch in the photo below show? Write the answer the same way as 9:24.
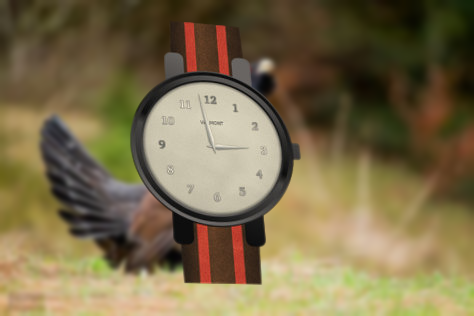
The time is 2:58
